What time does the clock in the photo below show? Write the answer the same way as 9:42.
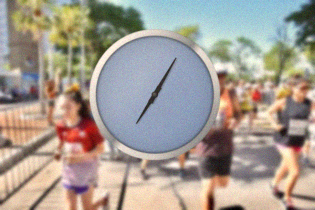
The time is 7:05
